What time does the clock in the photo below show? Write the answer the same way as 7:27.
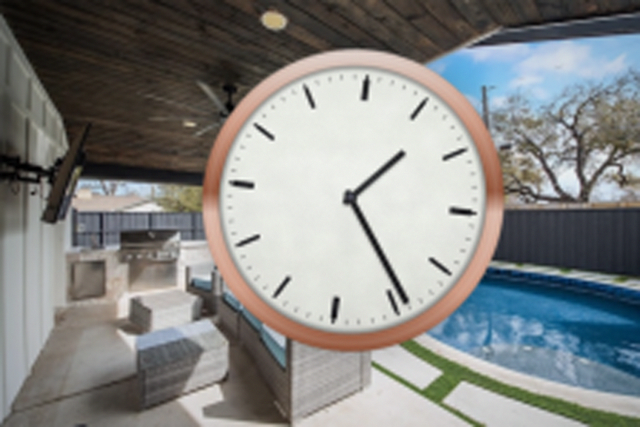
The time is 1:24
